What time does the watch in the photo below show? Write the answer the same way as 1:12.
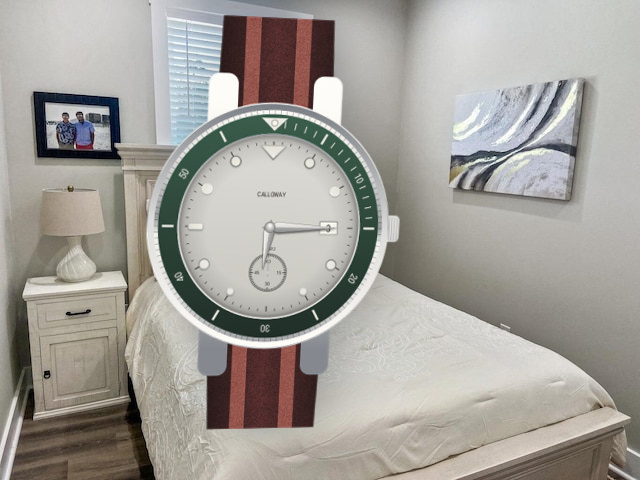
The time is 6:15
